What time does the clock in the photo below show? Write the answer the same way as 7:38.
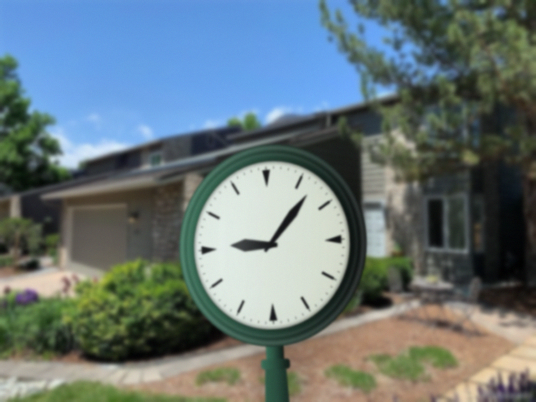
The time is 9:07
